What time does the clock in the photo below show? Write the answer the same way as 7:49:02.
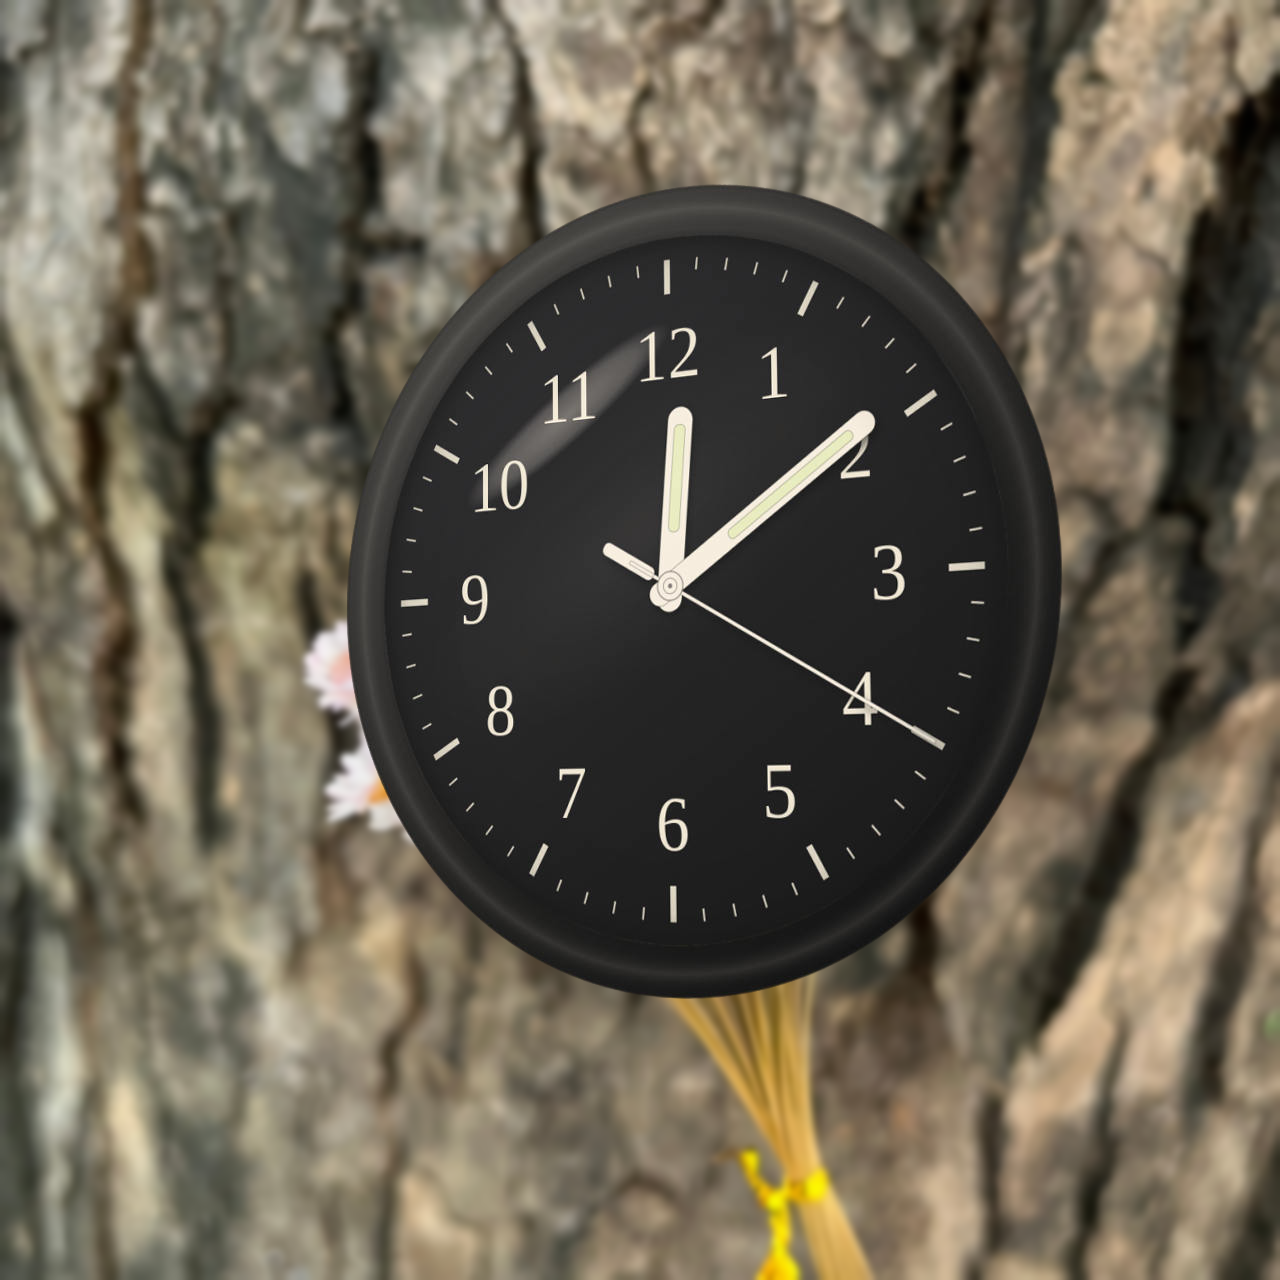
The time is 12:09:20
